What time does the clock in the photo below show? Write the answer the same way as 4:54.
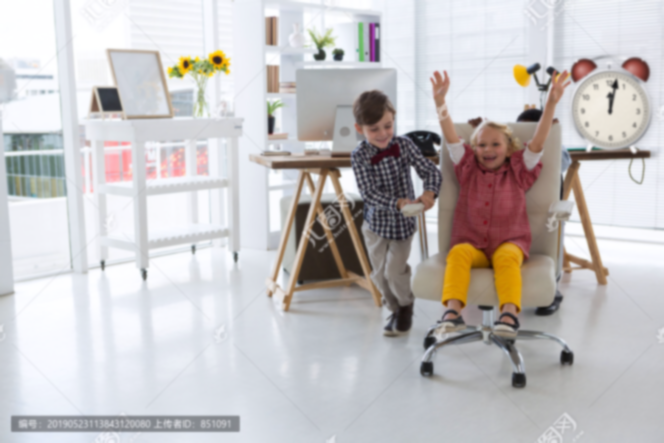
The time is 12:02
